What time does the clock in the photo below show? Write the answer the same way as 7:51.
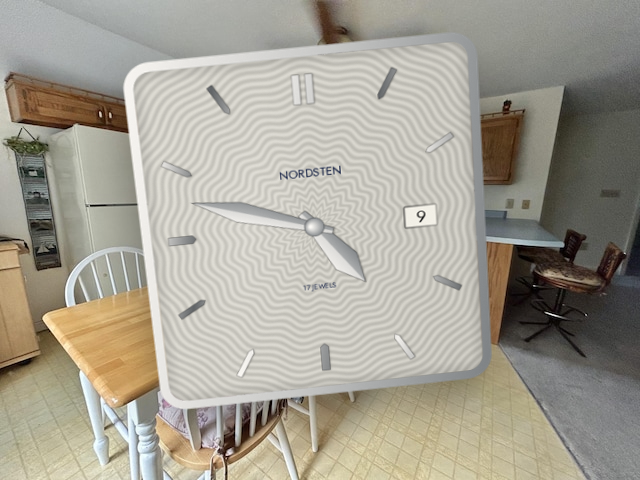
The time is 4:48
